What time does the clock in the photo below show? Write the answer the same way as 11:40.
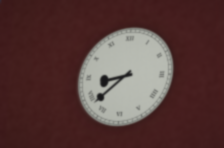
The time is 8:38
